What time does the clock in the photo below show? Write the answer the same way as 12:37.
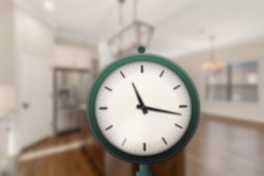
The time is 11:17
